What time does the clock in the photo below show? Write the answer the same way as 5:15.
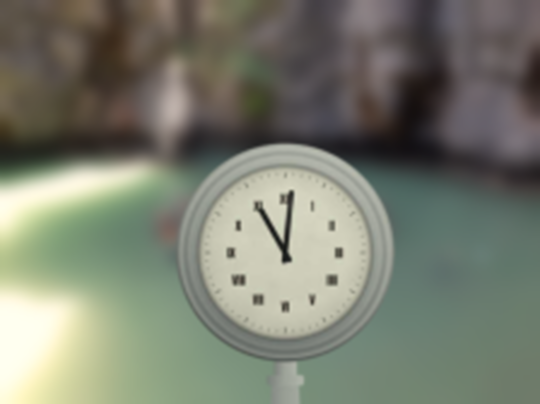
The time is 11:01
